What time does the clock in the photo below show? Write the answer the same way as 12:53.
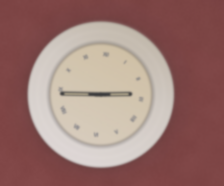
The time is 2:44
